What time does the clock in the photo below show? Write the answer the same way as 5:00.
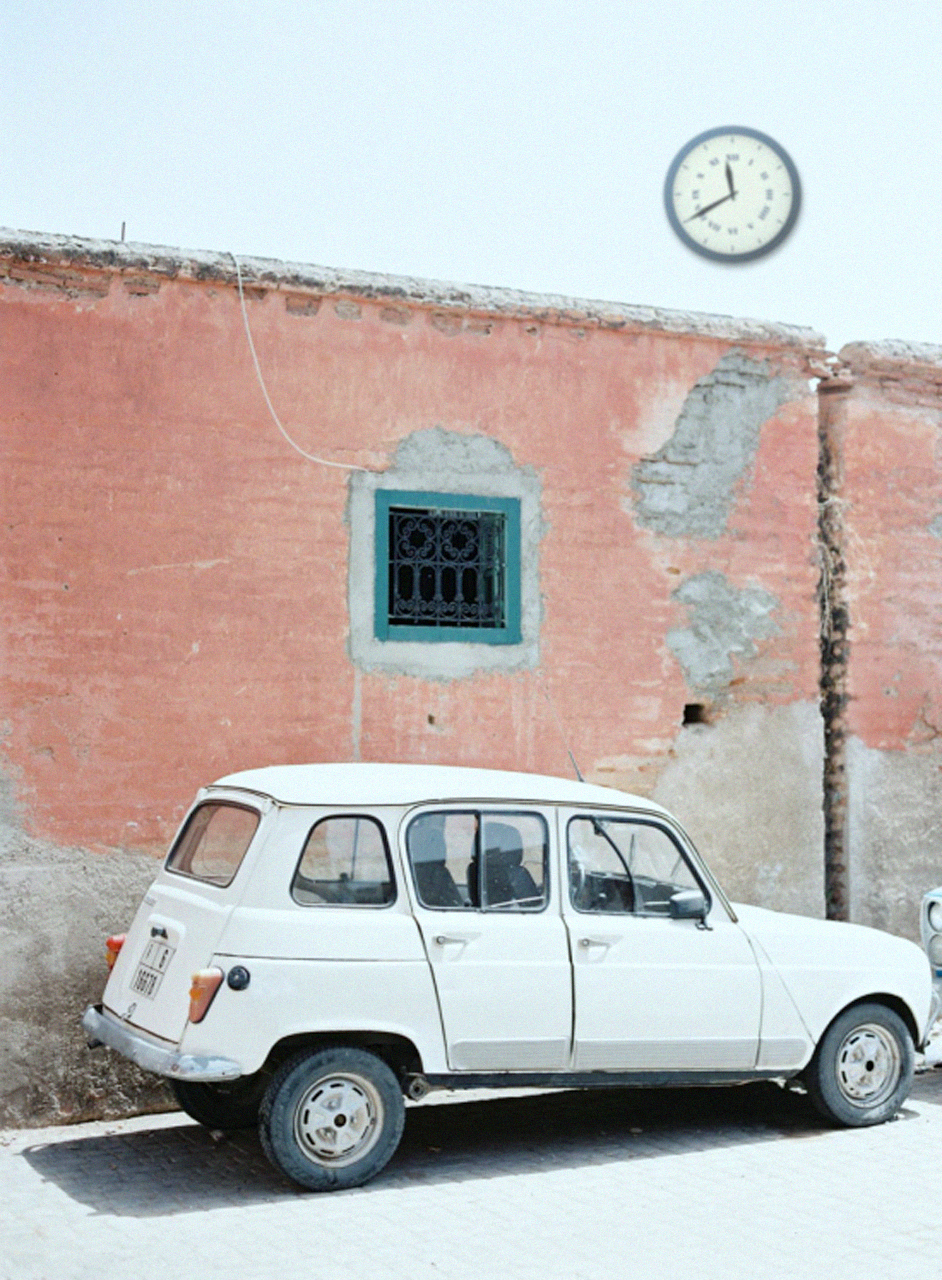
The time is 11:40
